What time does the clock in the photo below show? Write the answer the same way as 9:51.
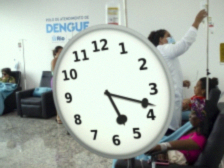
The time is 5:18
